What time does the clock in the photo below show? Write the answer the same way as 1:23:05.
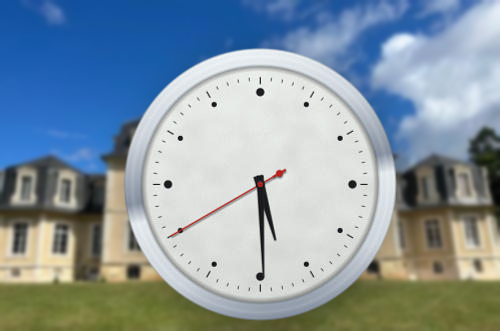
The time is 5:29:40
